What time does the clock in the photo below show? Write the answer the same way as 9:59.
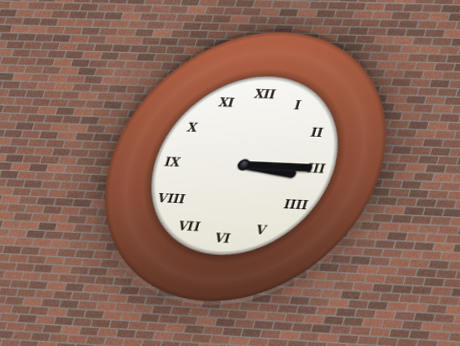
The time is 3:15
